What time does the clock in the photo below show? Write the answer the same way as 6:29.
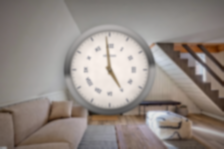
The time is 4:59
